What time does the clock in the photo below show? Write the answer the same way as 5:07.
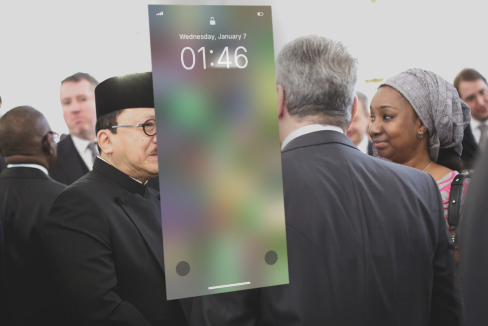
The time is 1:46
